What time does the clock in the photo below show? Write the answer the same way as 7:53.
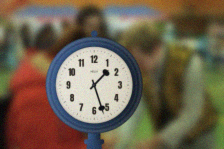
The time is 1:27
